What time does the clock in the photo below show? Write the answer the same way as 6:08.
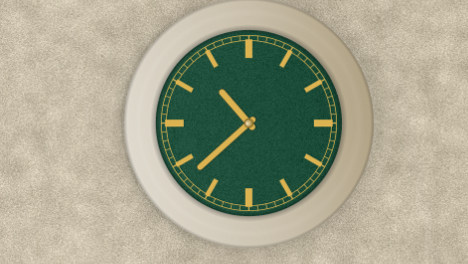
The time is 10:38
